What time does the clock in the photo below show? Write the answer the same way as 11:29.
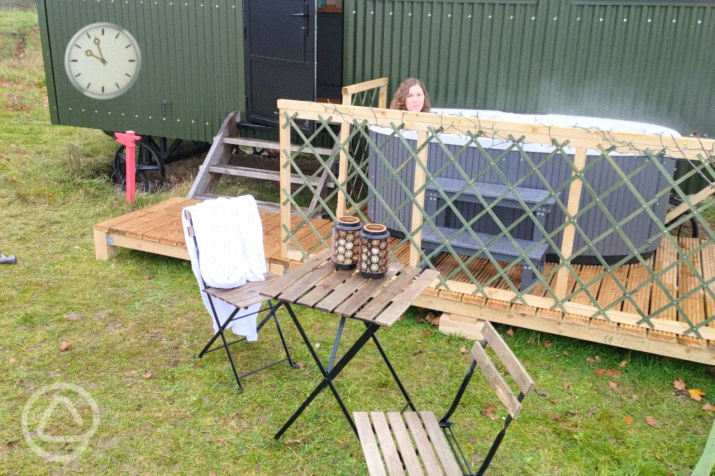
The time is 9:57
